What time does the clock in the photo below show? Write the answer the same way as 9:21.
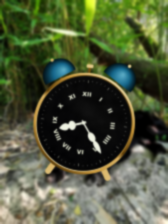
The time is 8:24
